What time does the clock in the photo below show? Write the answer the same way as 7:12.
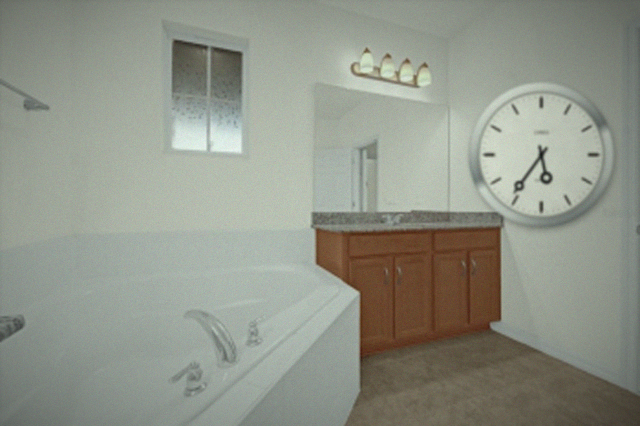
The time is 5:36
